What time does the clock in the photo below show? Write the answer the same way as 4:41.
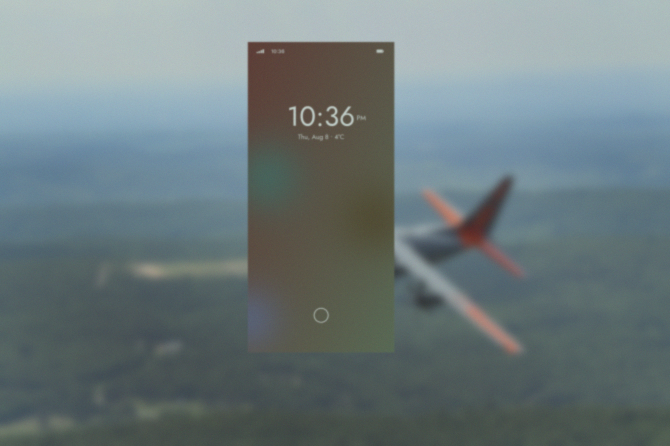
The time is 10:36
